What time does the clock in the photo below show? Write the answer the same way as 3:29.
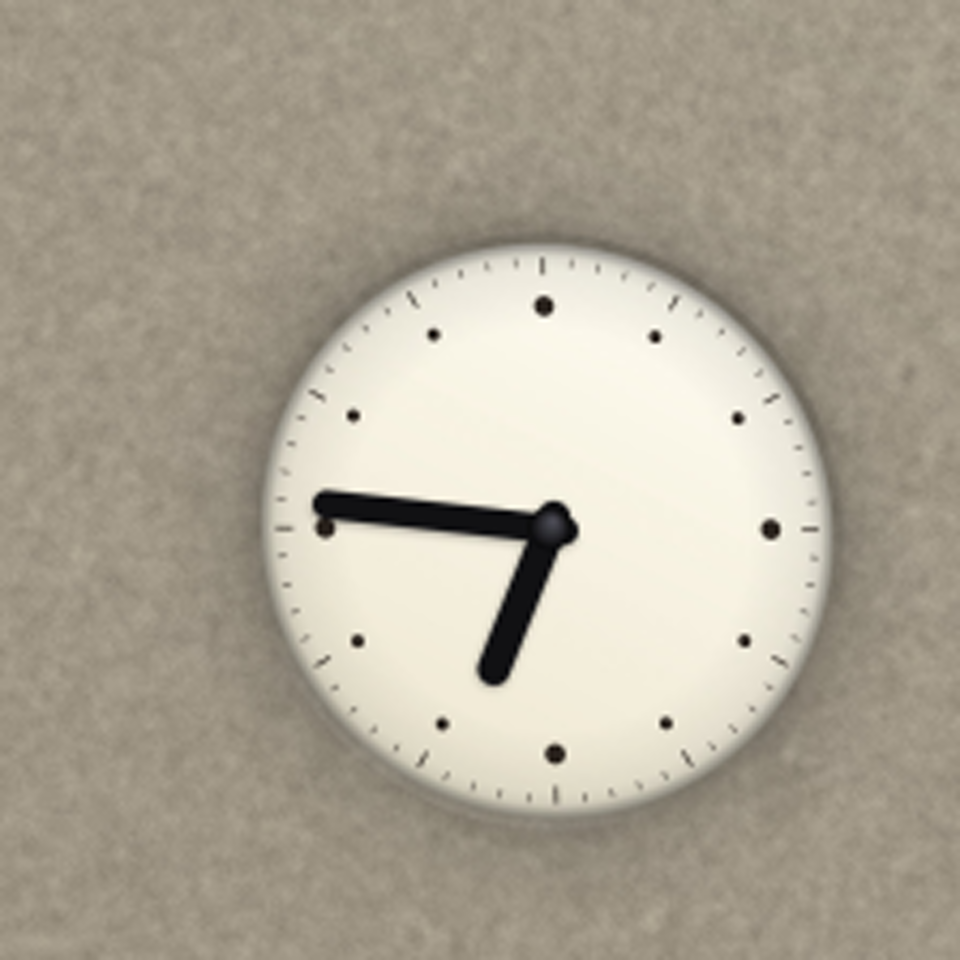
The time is 6:46
